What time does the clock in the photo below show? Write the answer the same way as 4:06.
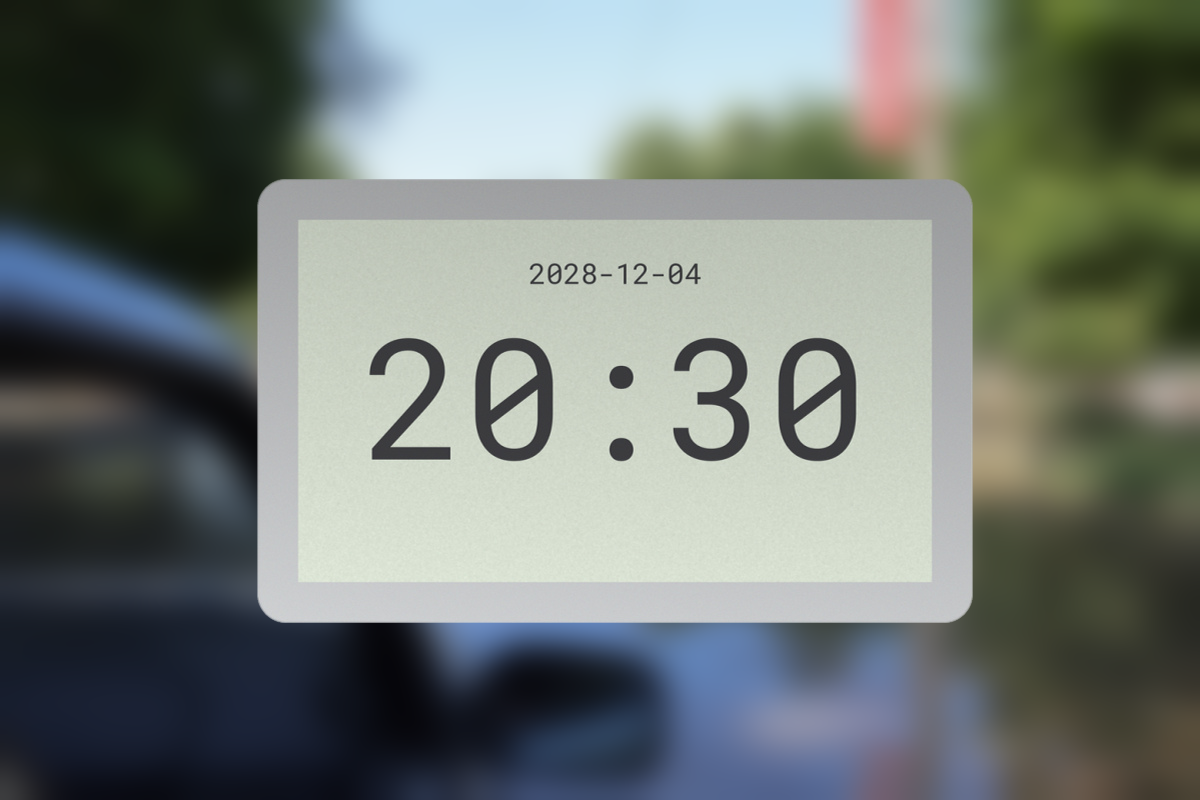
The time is 20:30
